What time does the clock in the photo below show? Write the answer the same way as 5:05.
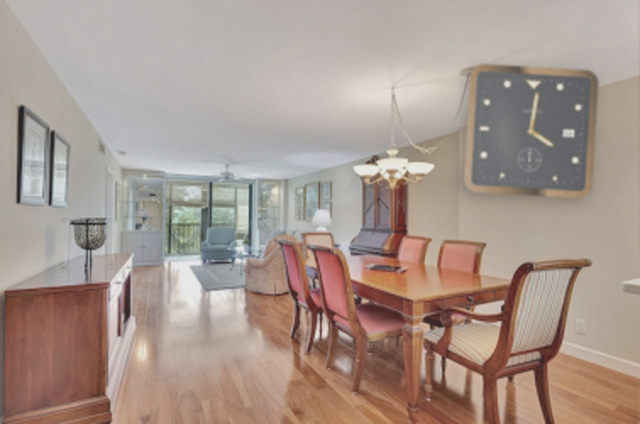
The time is 4:01
